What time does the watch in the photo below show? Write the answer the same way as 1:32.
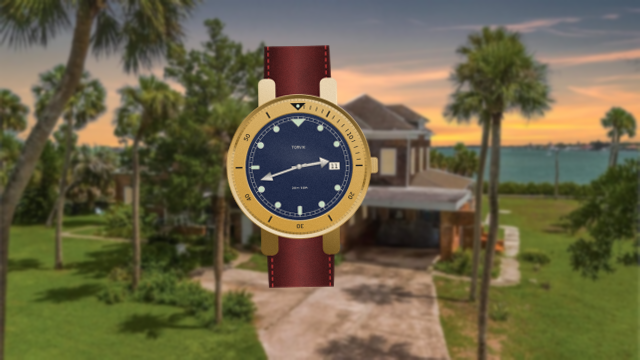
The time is 2:42
